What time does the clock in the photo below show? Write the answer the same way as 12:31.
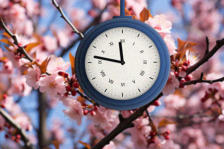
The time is 11:47
